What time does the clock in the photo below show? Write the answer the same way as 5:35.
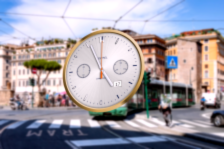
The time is 4:56
